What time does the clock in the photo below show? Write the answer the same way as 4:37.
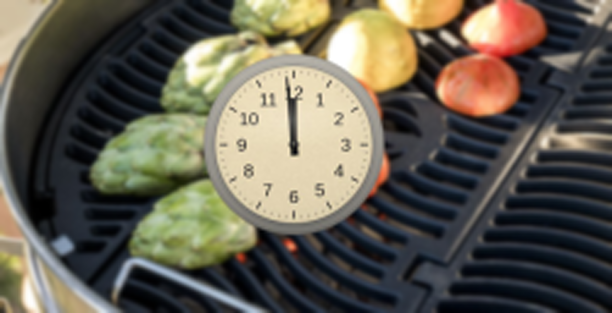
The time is 11:59
